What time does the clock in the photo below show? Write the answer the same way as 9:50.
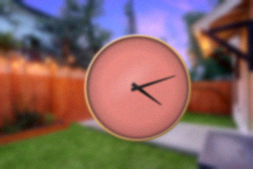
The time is 4:12
